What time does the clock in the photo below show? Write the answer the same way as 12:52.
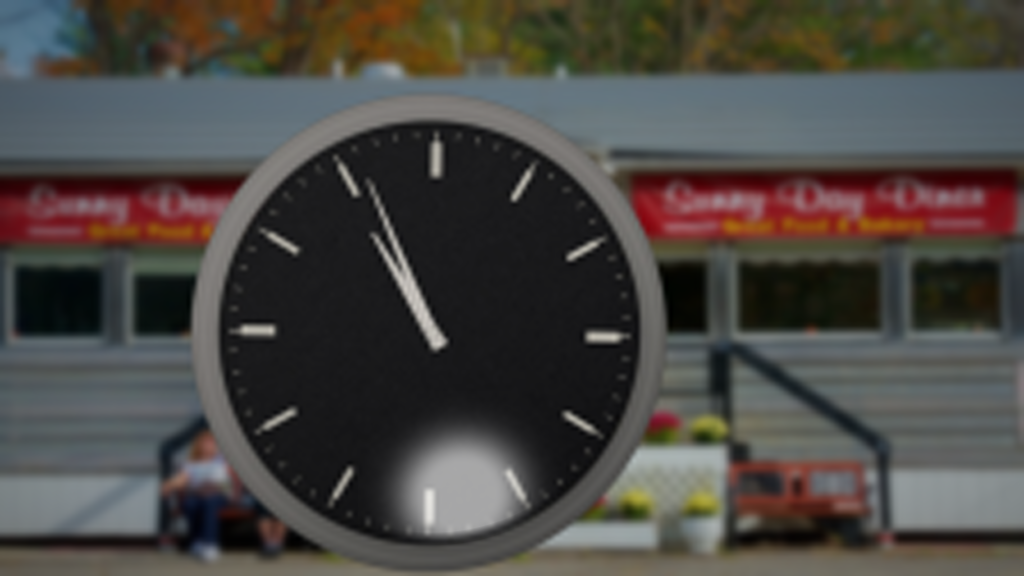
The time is 10:56
